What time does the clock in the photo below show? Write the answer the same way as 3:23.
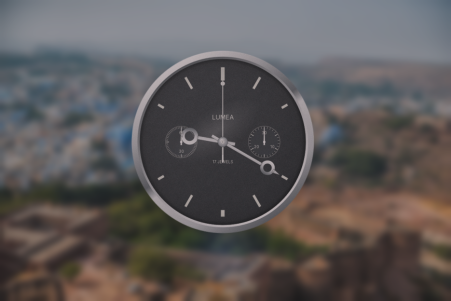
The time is 9:20
